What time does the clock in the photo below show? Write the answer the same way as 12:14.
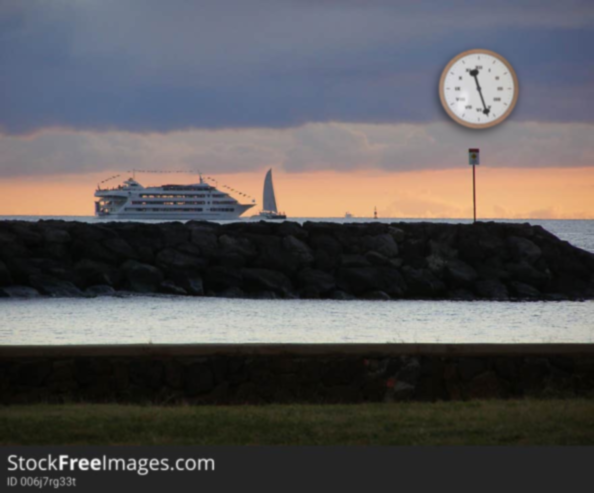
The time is 11:27
